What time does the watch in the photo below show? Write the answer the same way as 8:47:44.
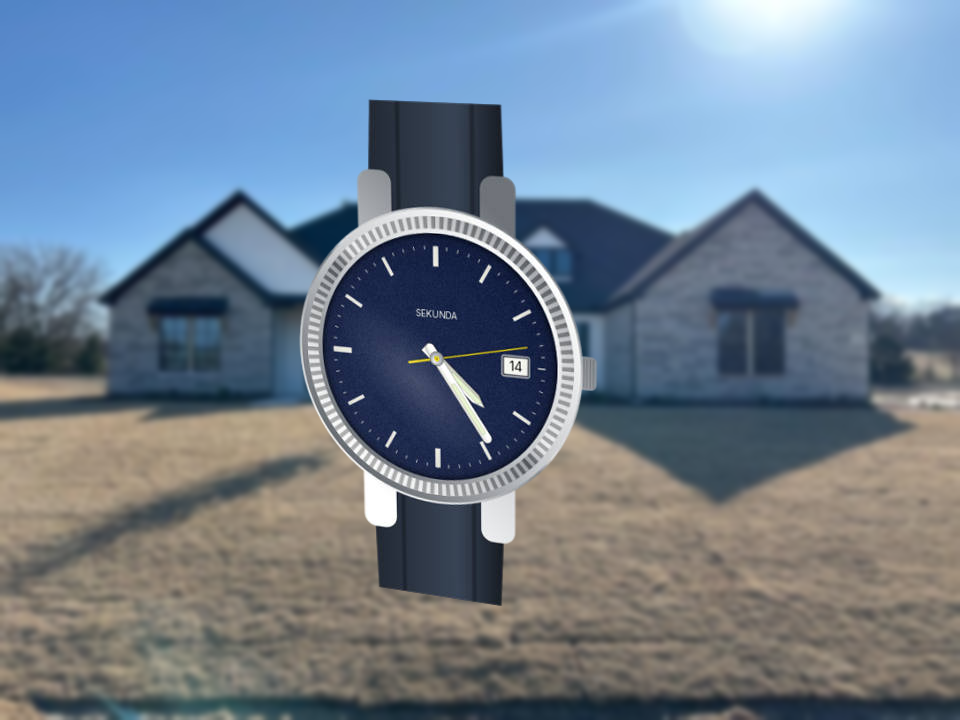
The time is 4:24:13
